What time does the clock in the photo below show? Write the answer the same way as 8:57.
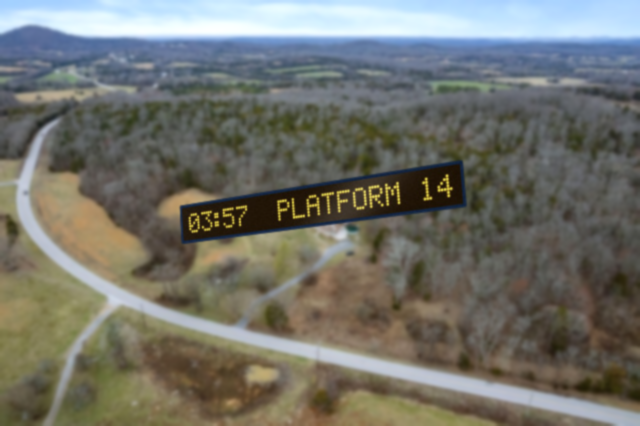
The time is 3:57
